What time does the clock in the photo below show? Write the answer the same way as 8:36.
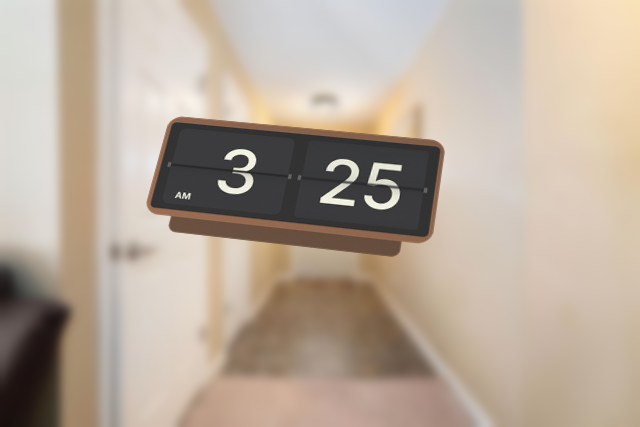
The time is 3:25
